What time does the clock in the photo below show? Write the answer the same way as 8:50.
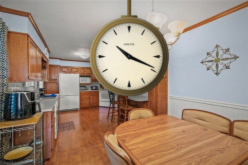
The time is 10:19
